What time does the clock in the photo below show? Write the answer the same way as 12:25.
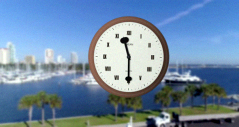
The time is 11:30
